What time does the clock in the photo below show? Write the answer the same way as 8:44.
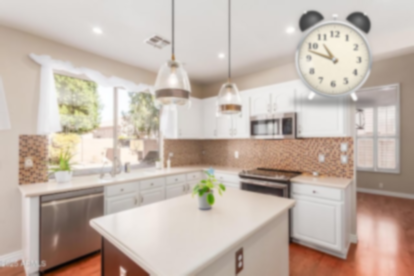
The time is 10:48
